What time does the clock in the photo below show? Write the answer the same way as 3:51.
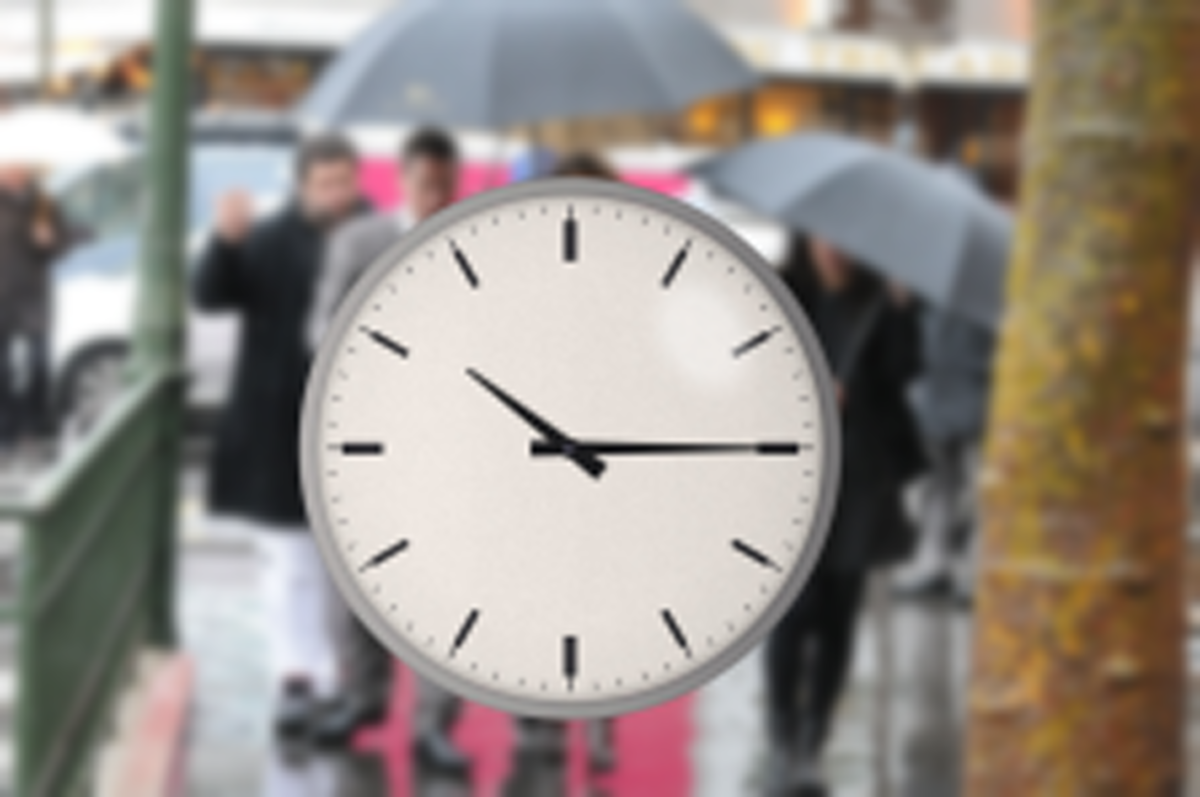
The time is 10:15
